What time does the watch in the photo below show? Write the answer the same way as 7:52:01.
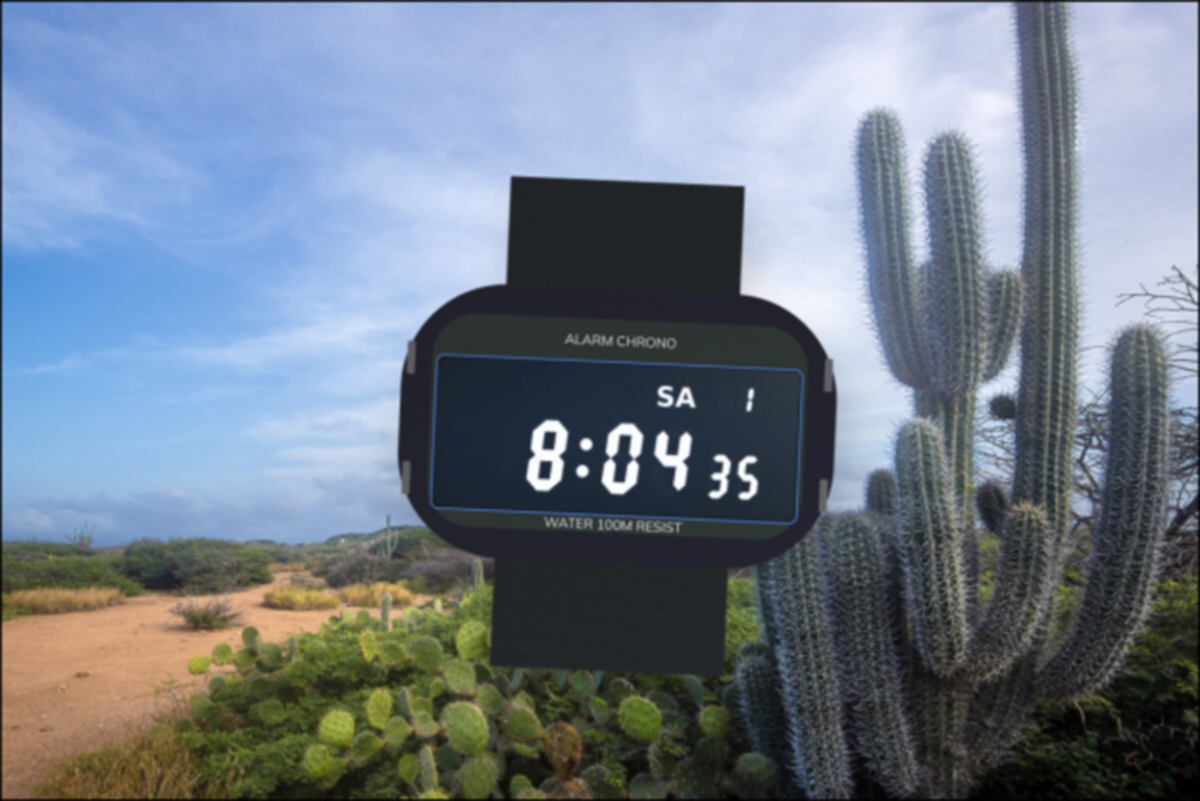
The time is 8:04:35
